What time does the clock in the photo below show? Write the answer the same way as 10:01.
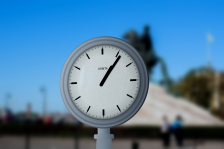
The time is 1:06
